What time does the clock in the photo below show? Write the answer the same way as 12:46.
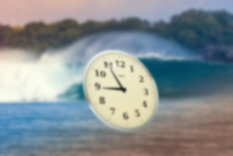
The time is 8:55
